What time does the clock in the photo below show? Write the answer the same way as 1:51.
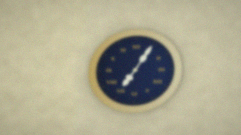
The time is 7:05
